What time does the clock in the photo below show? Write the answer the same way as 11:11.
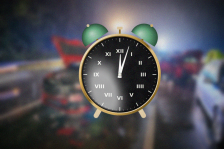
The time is 12:03
